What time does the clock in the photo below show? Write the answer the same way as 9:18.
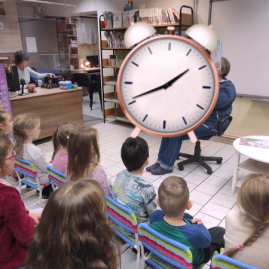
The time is 1:41
